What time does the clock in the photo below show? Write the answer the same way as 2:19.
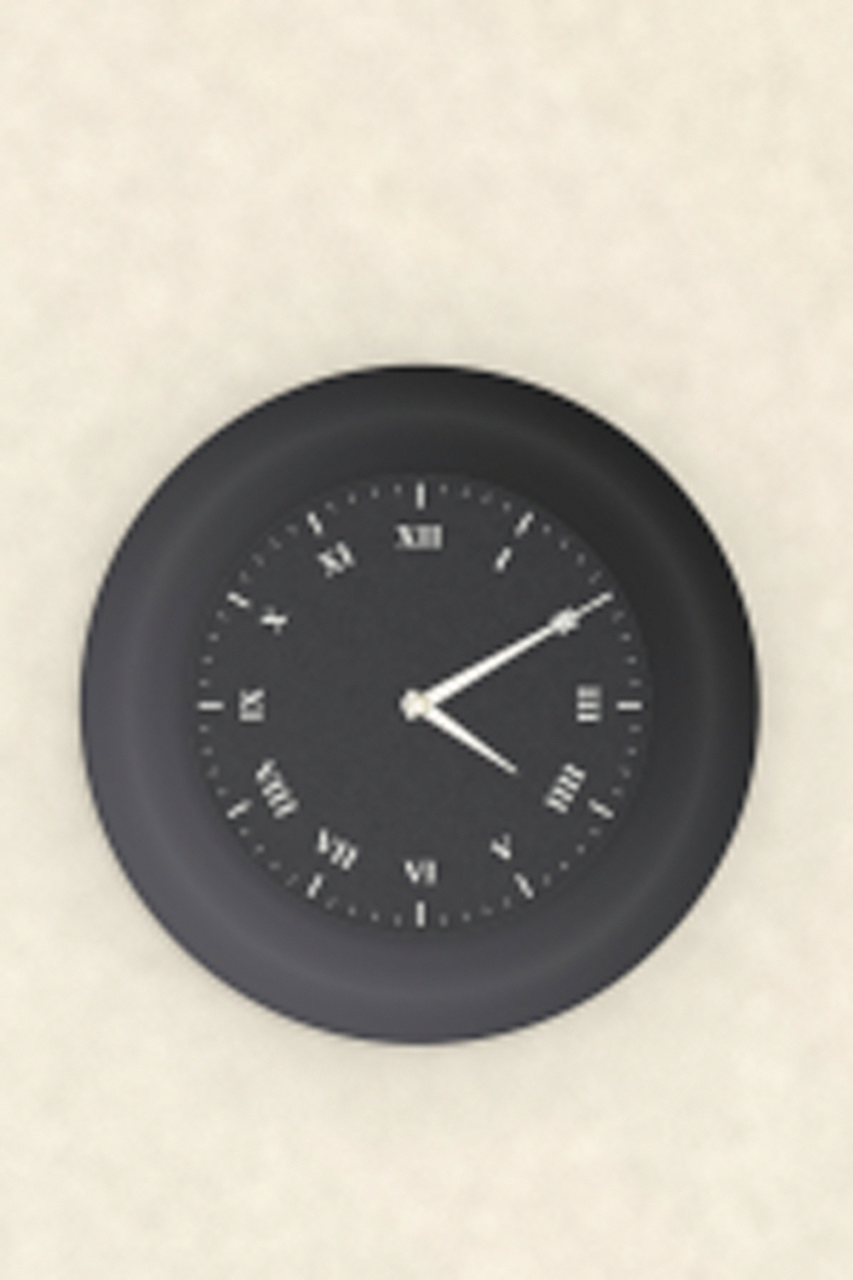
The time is 4:10
